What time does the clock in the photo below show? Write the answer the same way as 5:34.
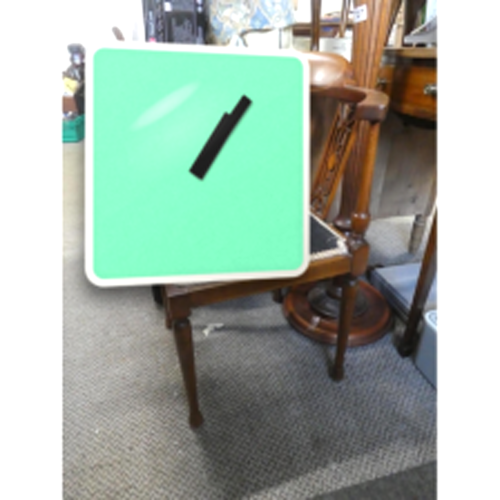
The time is 1:06
